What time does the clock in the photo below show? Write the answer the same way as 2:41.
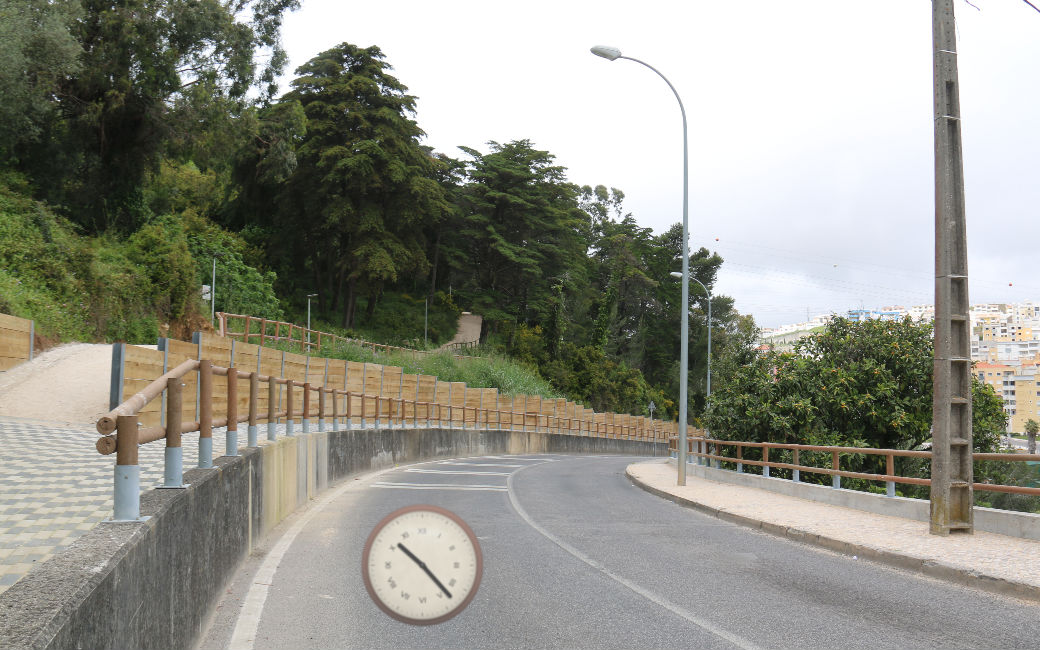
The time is 10:23
